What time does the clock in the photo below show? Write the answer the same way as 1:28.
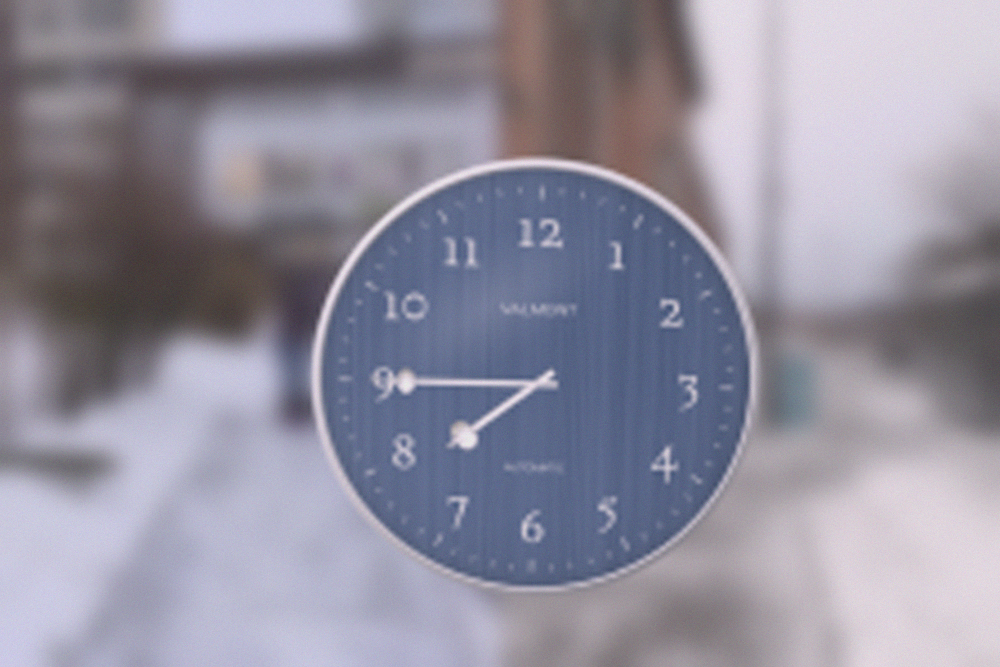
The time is 7:45
